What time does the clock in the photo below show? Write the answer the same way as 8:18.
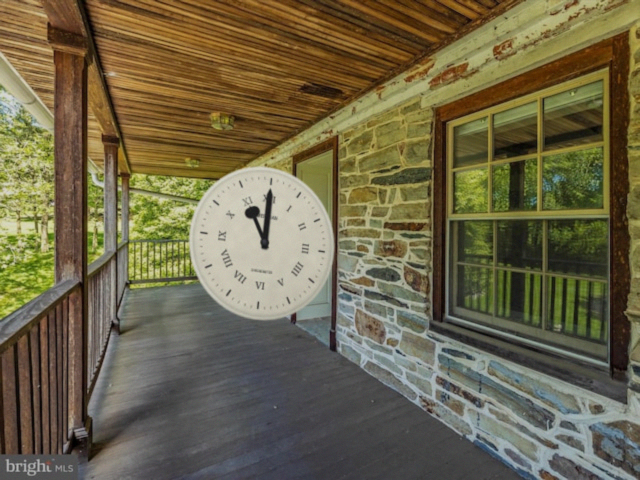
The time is 11:00
